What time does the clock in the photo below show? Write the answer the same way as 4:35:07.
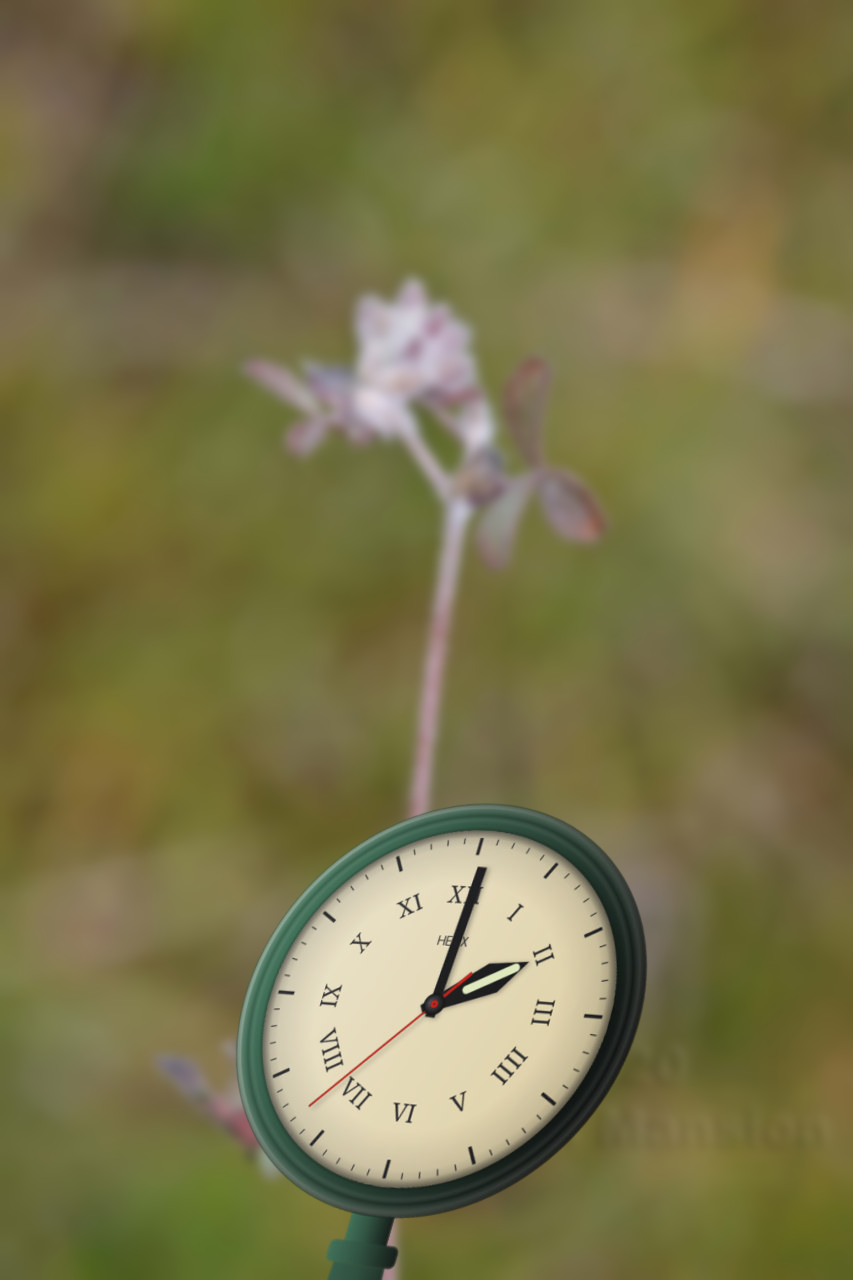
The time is 2:00:37
